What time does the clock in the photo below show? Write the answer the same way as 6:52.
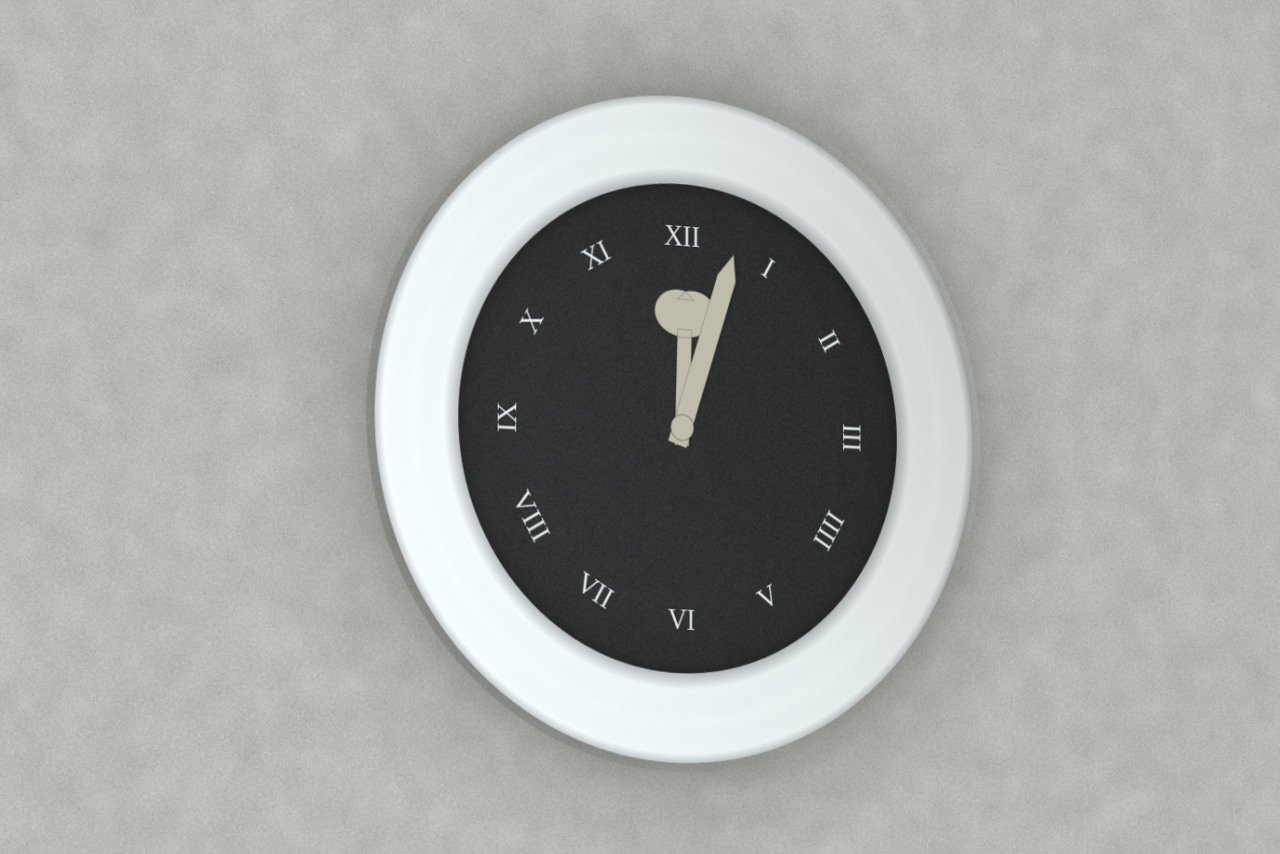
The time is 12:03
